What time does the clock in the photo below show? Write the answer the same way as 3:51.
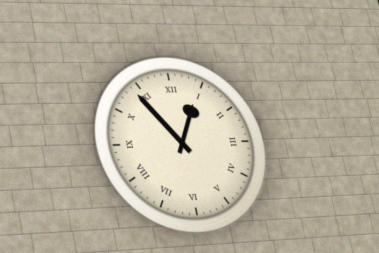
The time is 12:54
